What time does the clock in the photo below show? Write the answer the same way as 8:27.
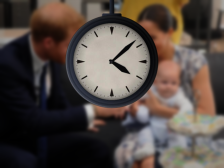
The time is 4:08
